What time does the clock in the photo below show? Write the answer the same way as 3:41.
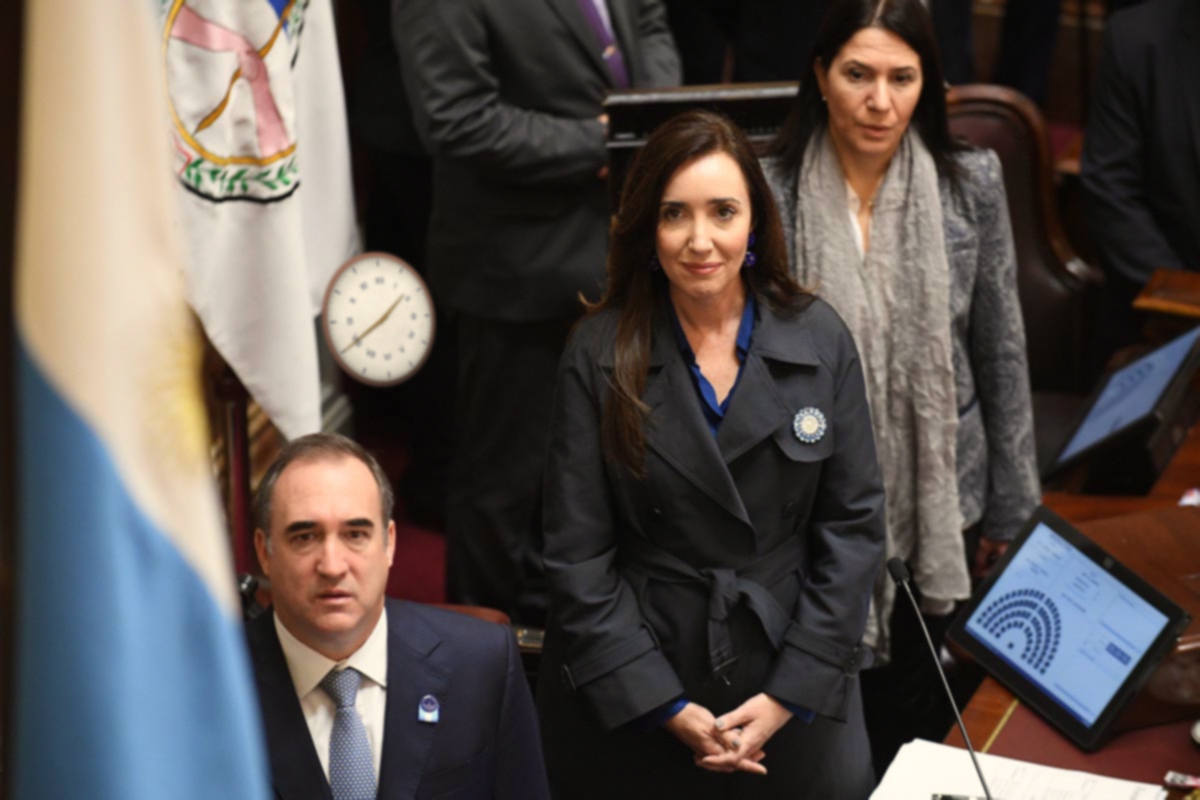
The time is 1:40
